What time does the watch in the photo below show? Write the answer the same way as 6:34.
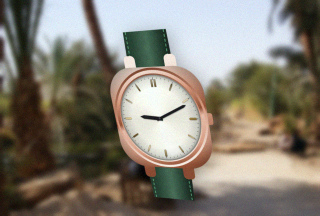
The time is 9:11
